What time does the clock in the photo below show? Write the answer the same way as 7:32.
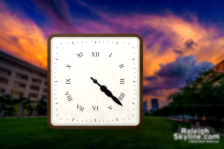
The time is 4:22
